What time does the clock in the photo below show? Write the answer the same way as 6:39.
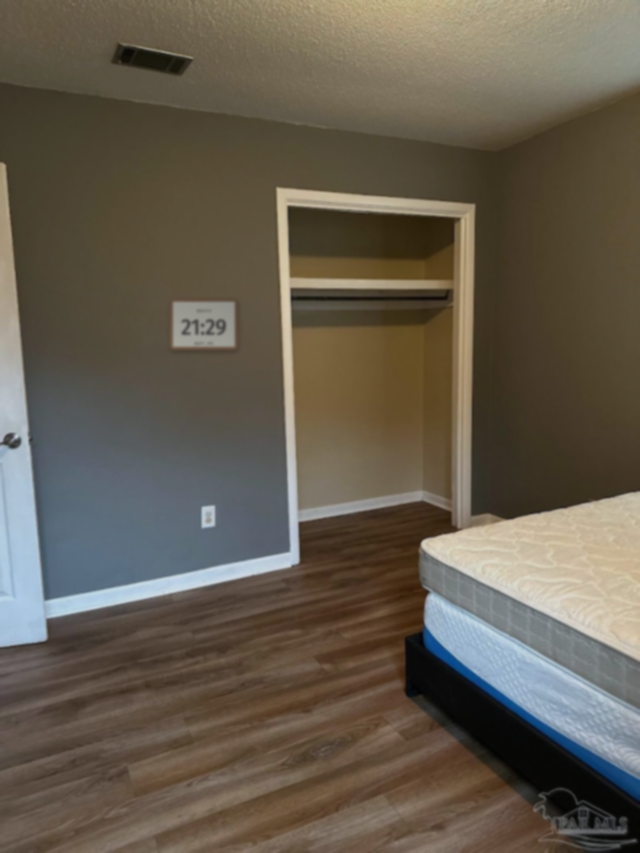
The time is 21:29
